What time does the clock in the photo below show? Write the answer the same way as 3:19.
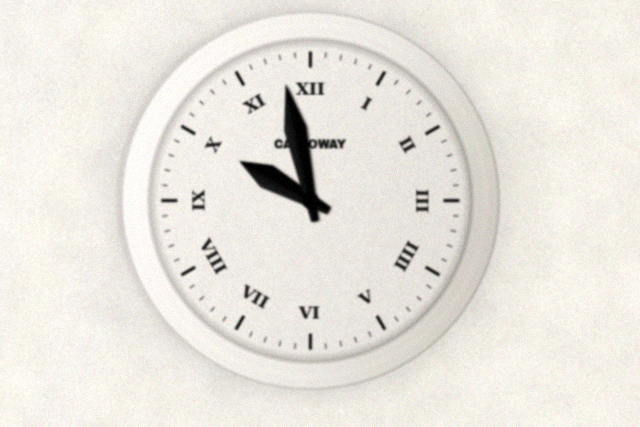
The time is 9:58
